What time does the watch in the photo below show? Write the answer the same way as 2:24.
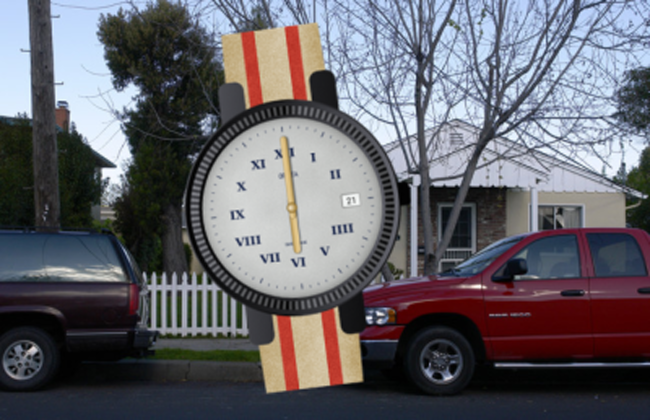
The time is 6:00
